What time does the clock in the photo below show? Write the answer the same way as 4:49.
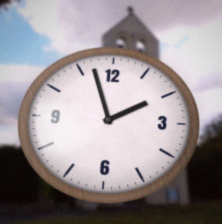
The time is 1:57
